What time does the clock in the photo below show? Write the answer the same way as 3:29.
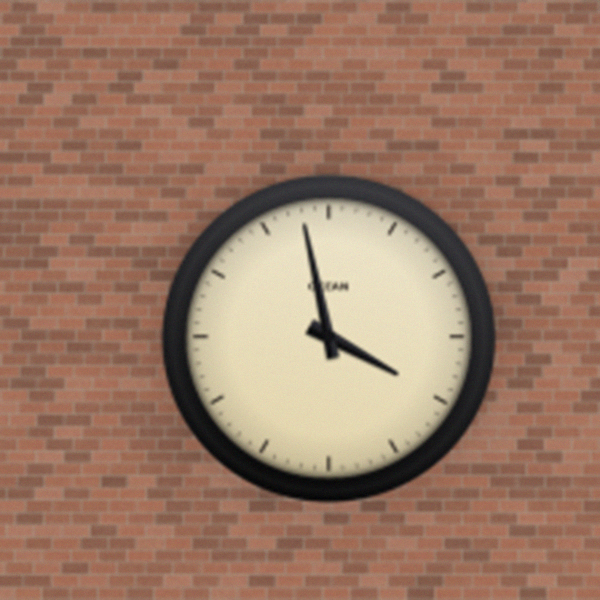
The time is 3:58
